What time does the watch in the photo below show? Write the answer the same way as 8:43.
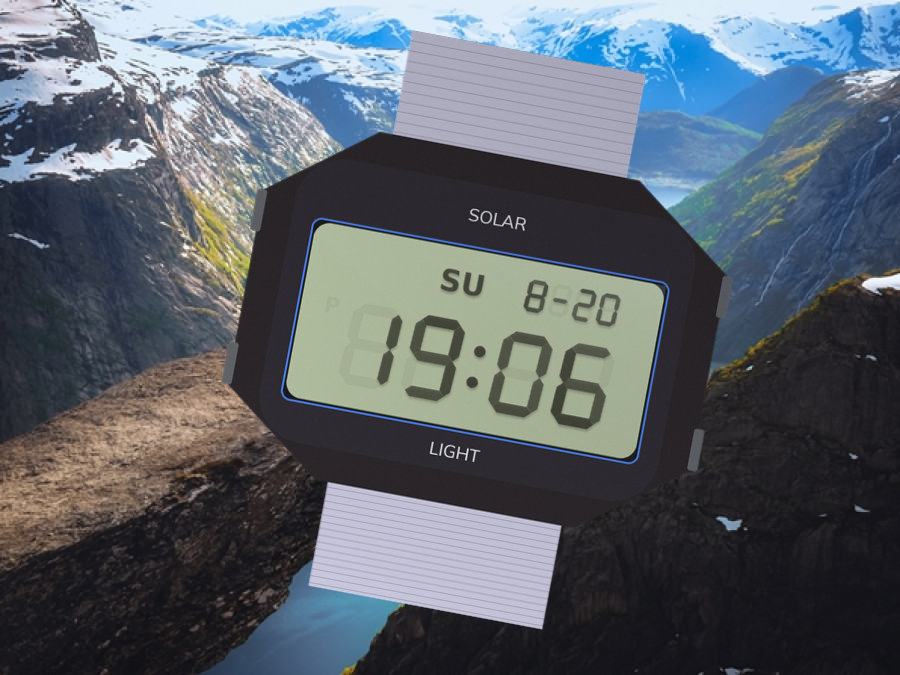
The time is 19:06
